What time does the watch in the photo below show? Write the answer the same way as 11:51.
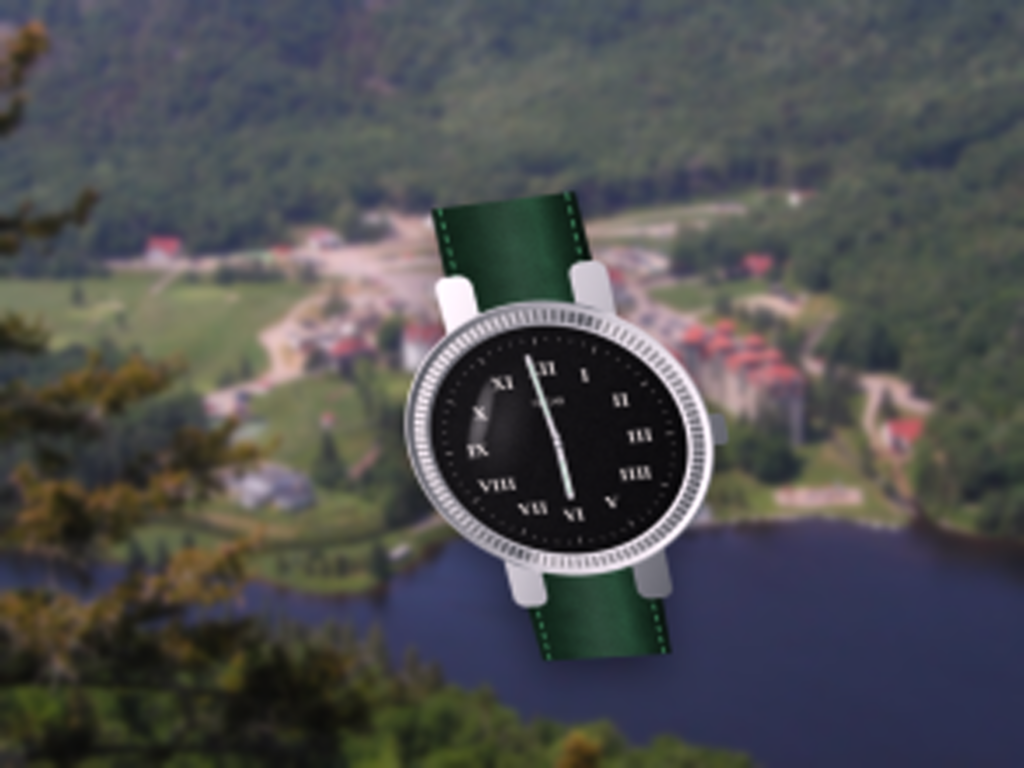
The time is 5:59
